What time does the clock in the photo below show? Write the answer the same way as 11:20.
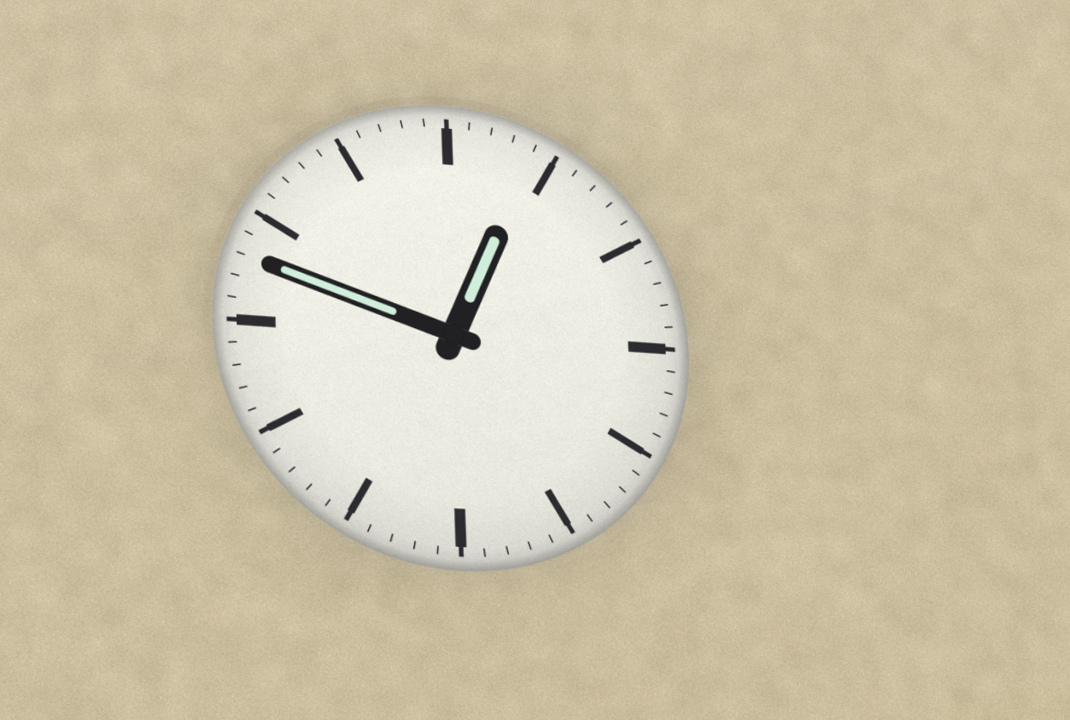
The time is 12:48
